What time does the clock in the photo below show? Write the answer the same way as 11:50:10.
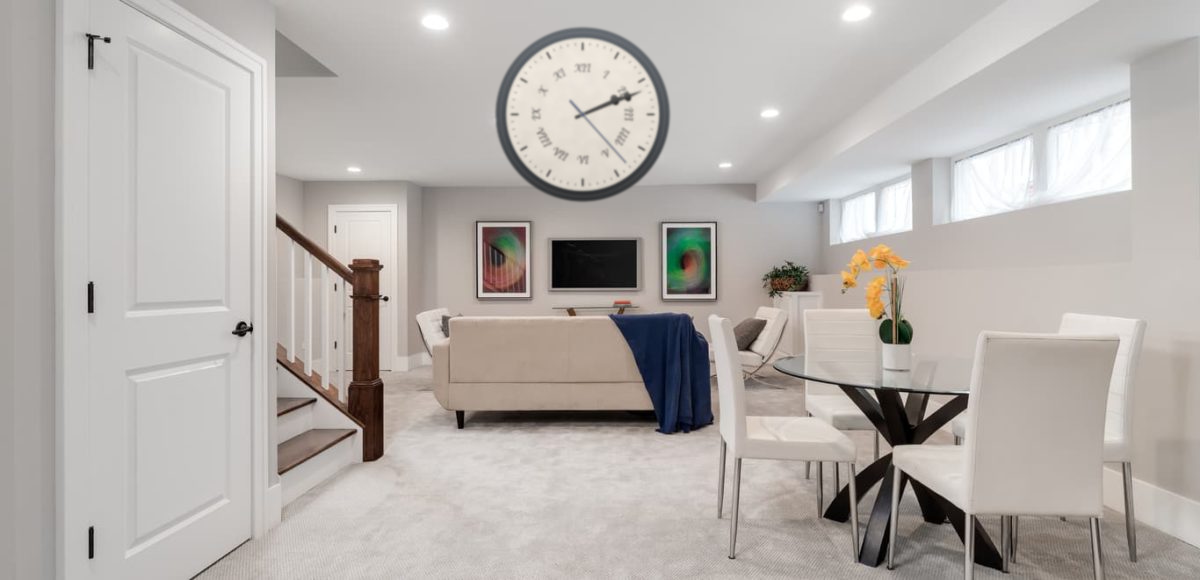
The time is 2:11:23
